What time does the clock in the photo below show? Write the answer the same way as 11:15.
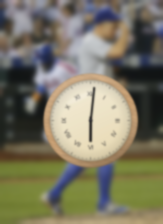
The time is 6:01
